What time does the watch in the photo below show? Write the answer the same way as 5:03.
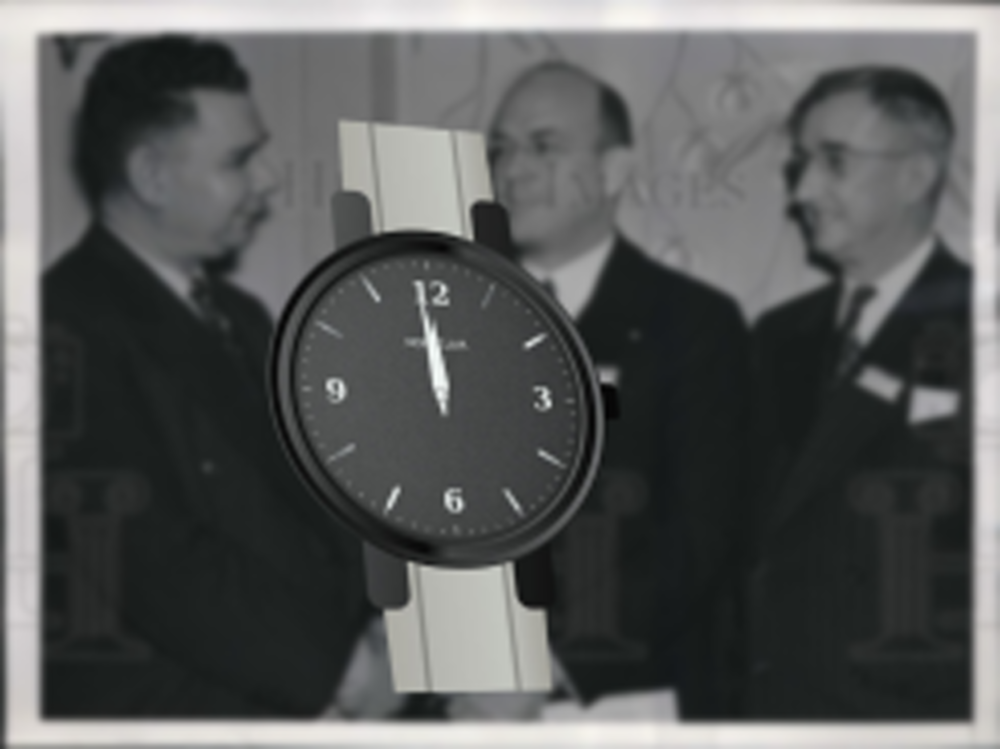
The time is 11:59
